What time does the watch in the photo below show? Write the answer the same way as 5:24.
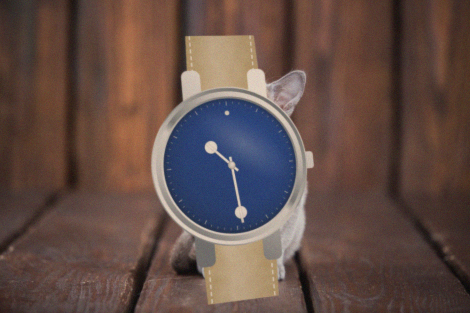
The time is 10:29
